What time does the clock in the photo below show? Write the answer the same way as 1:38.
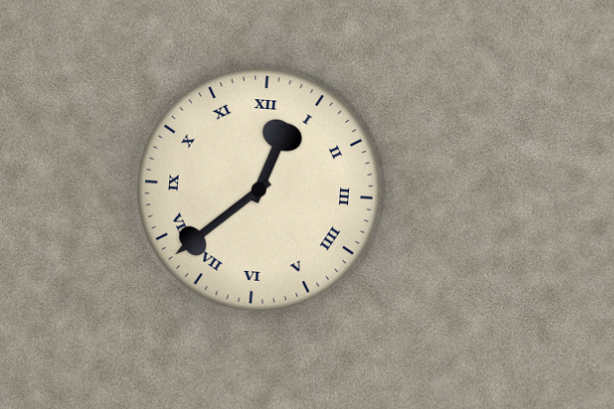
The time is 12:38
